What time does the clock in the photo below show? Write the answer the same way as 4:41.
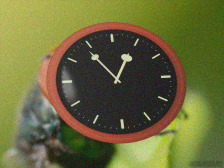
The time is 12:54
